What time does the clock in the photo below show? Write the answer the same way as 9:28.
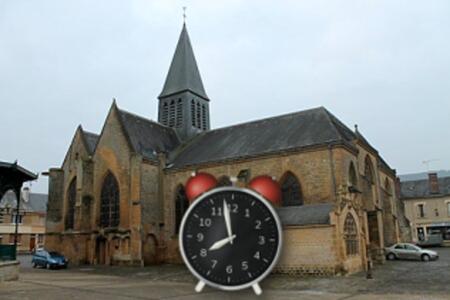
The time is 7:58
